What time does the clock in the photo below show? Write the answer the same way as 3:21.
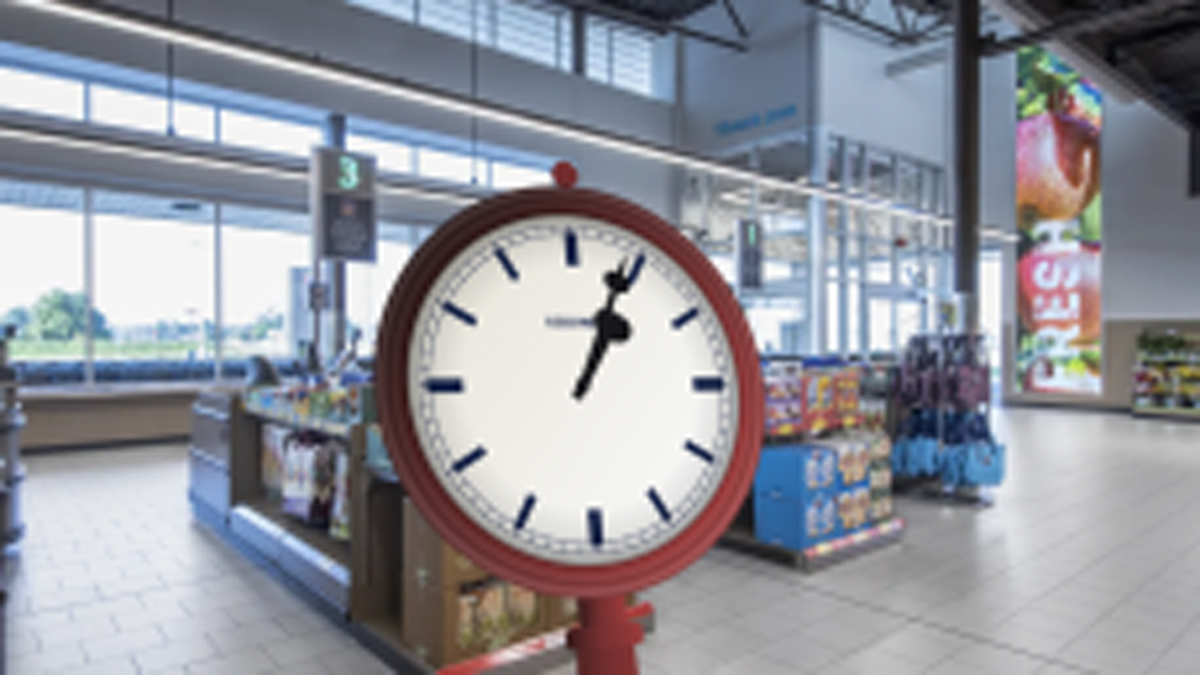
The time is 1:04
